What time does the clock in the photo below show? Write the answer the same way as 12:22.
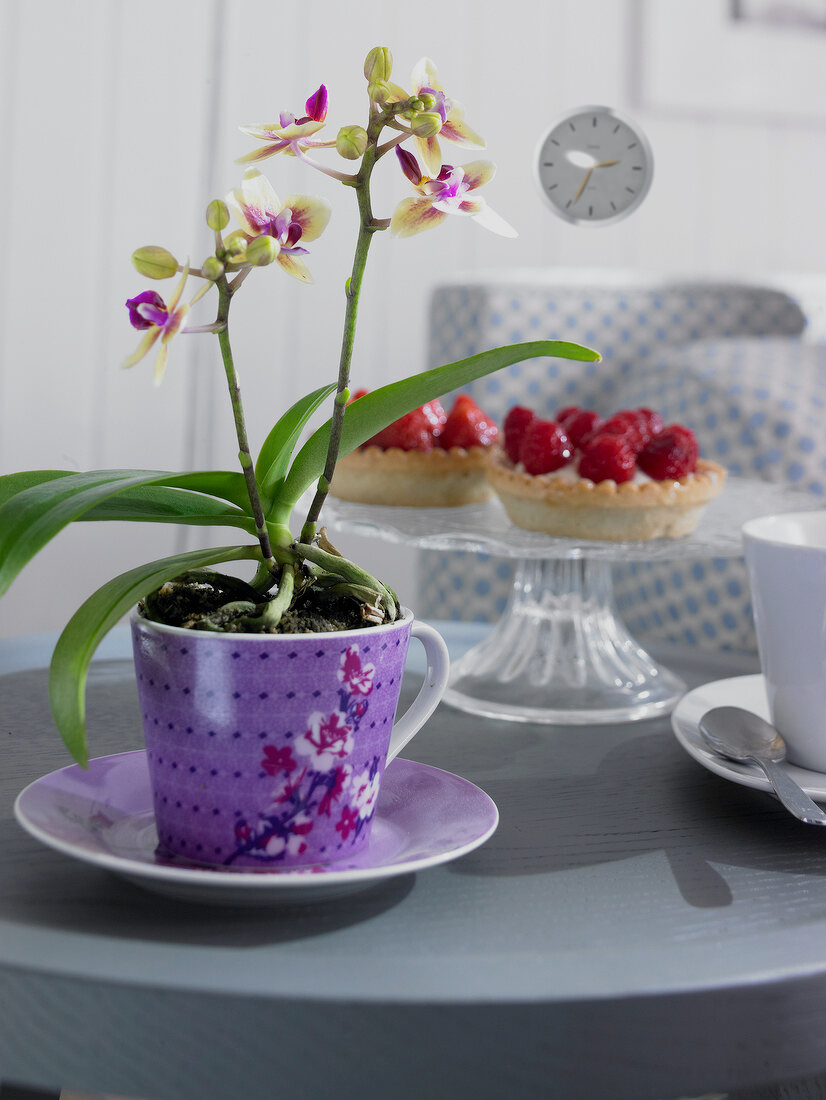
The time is 2:34
